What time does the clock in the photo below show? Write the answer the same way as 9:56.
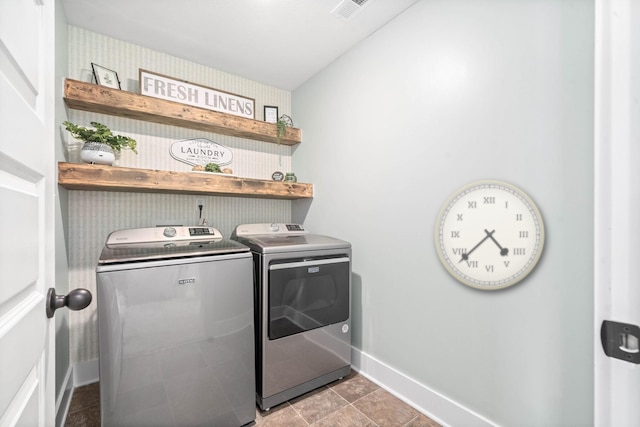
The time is 4:38
